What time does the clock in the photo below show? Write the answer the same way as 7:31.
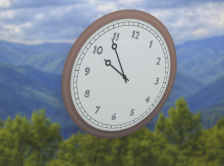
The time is 9:54
